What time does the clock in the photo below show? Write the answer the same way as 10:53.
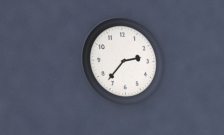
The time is 2:37
